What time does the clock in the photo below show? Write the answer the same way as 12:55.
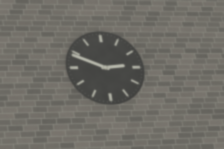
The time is 2:49
